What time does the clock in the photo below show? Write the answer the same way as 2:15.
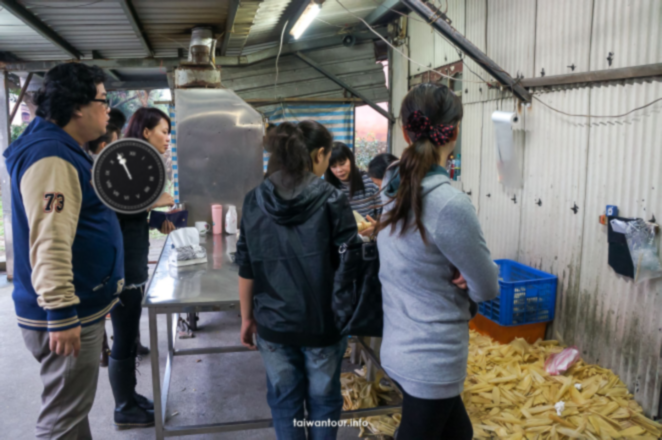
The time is 10:54
